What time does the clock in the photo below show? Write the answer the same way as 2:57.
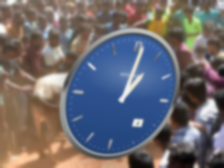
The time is 1:01
